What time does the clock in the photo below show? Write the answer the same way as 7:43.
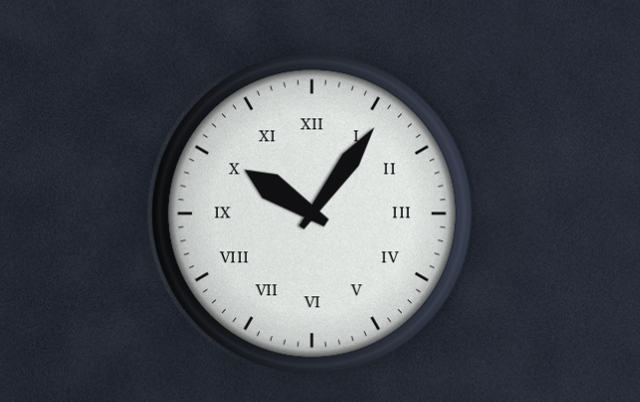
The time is 10:06
